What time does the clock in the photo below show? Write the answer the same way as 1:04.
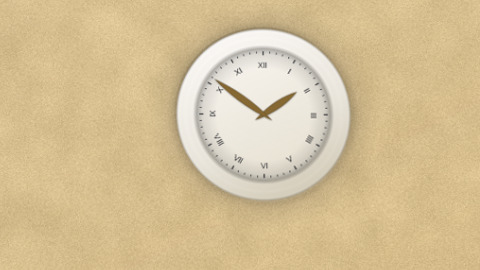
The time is 1:51
